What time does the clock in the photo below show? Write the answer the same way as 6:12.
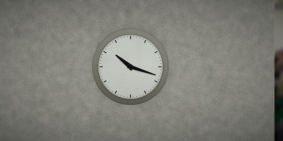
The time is 10:18
